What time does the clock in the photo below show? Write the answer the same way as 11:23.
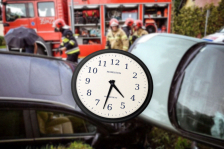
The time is 4:32
